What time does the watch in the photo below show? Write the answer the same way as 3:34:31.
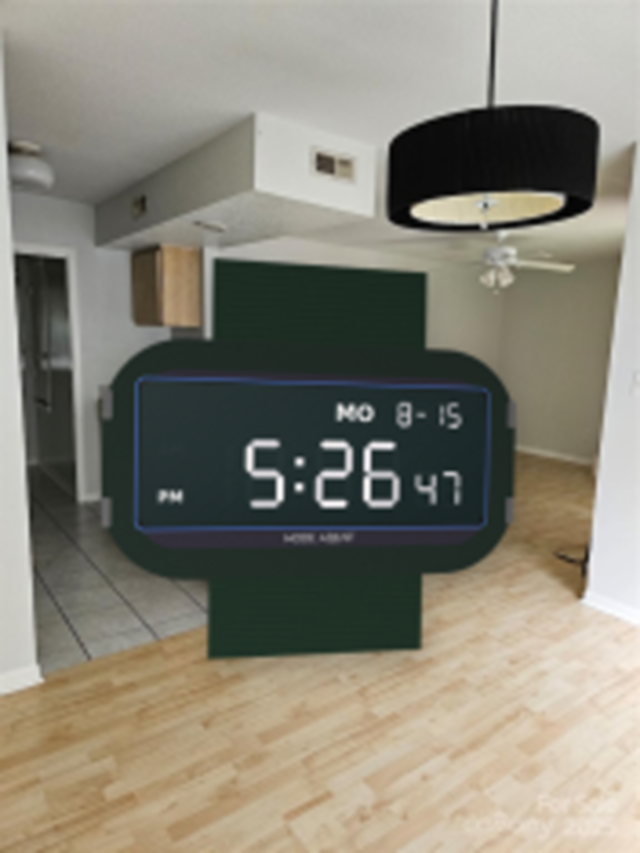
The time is 5:26:47
